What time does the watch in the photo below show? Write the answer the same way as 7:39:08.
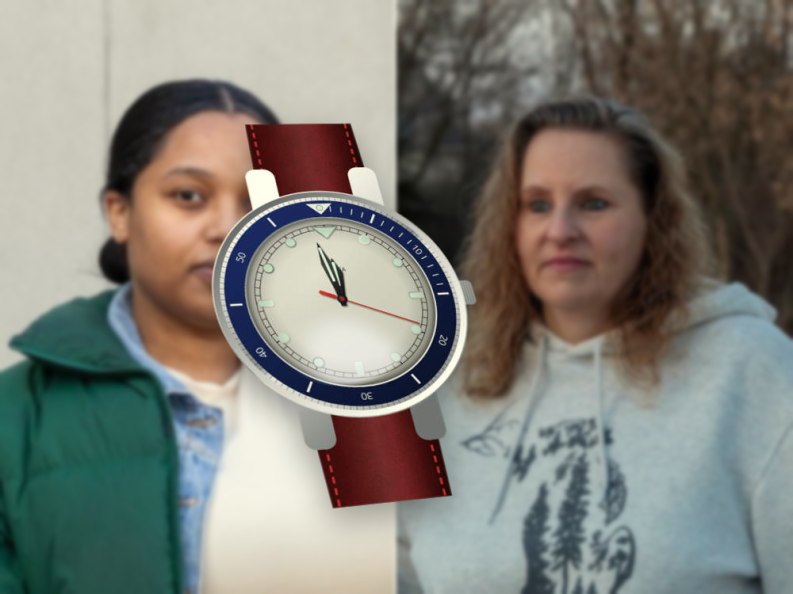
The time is 11:58:19
